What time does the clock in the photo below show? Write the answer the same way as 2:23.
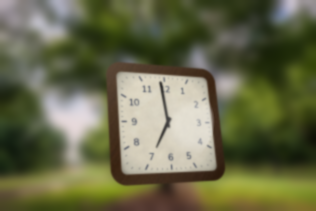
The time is 6:59
